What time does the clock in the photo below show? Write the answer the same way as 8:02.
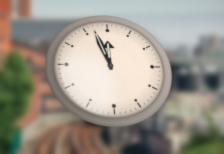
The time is 11:57
